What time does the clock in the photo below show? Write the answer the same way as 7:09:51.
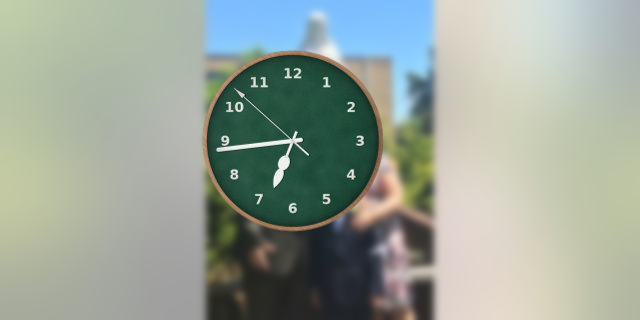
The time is 6:43:52
